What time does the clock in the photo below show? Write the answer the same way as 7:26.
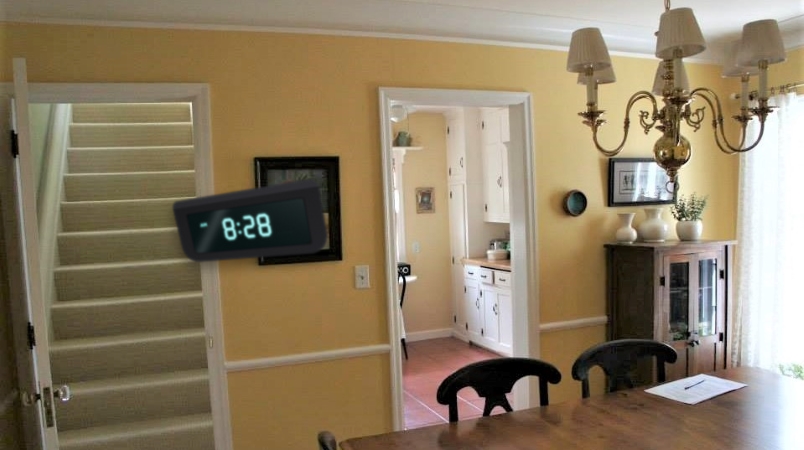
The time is 8:28
